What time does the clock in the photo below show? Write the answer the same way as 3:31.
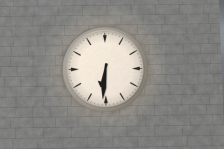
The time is 6:31
